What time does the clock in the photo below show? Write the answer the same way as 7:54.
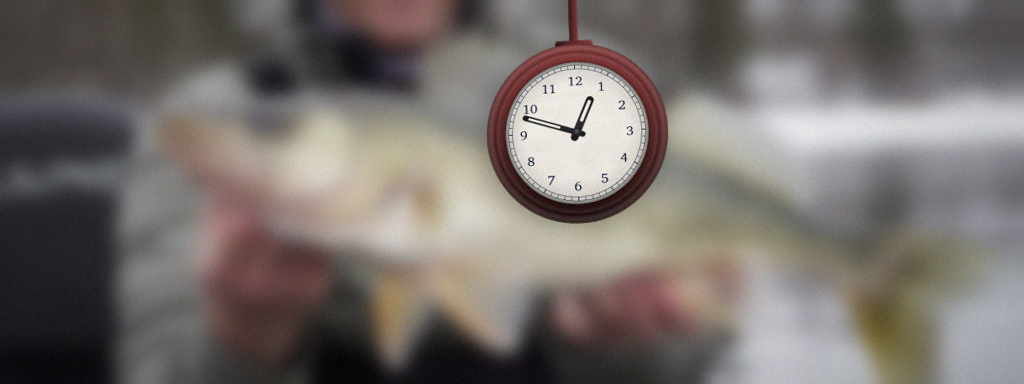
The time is 12:48
